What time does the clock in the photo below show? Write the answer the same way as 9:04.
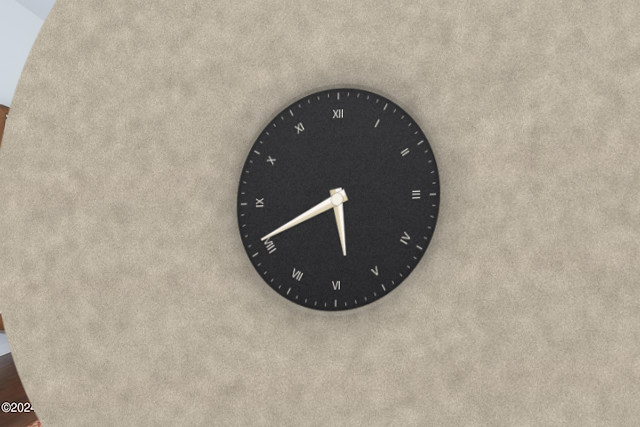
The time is 5:41
